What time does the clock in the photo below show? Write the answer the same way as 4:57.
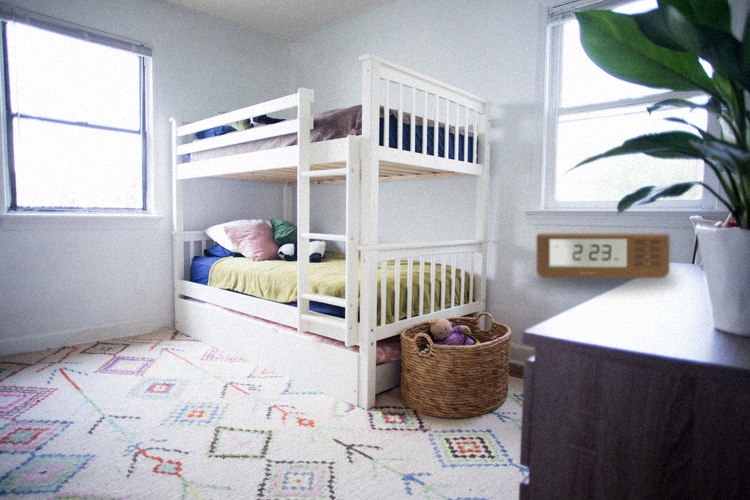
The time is 2:23
